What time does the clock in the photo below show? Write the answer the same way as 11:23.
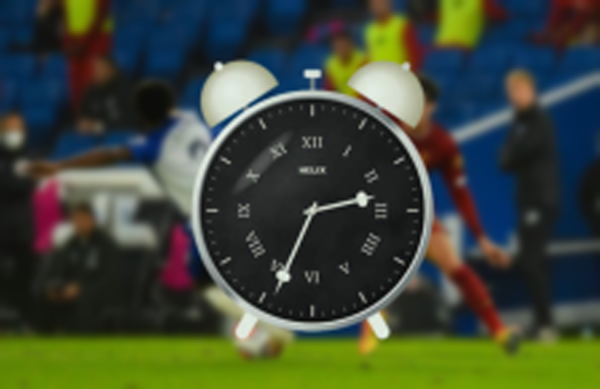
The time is 2:34
